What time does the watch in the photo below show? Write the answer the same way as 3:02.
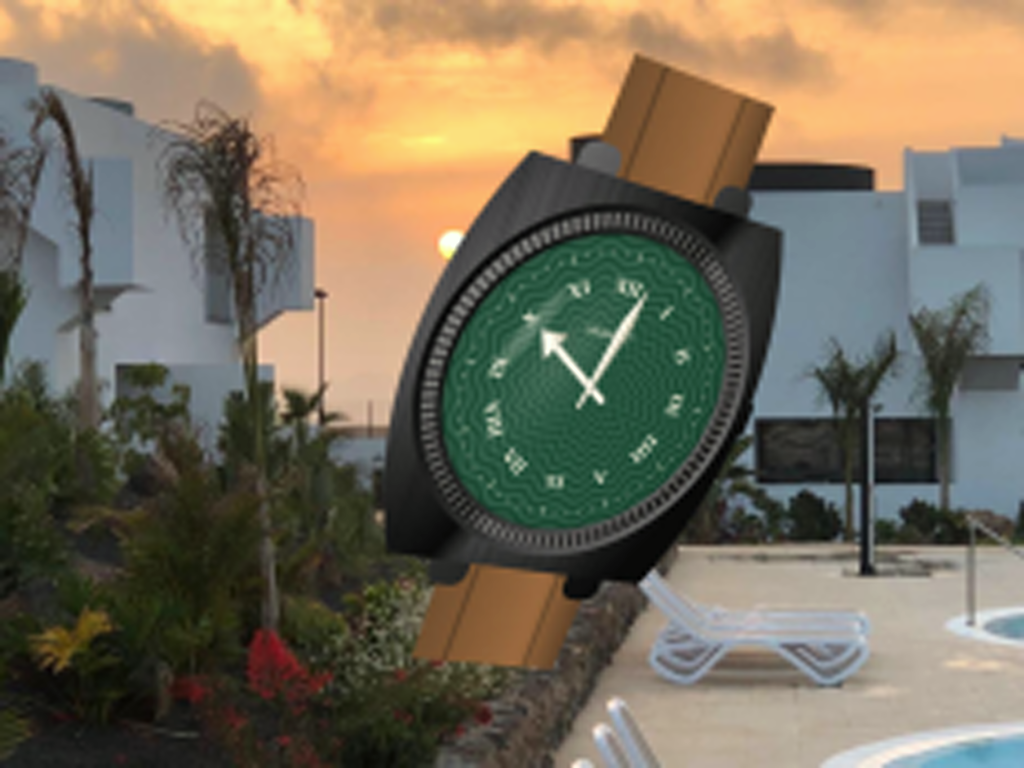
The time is 10:02
